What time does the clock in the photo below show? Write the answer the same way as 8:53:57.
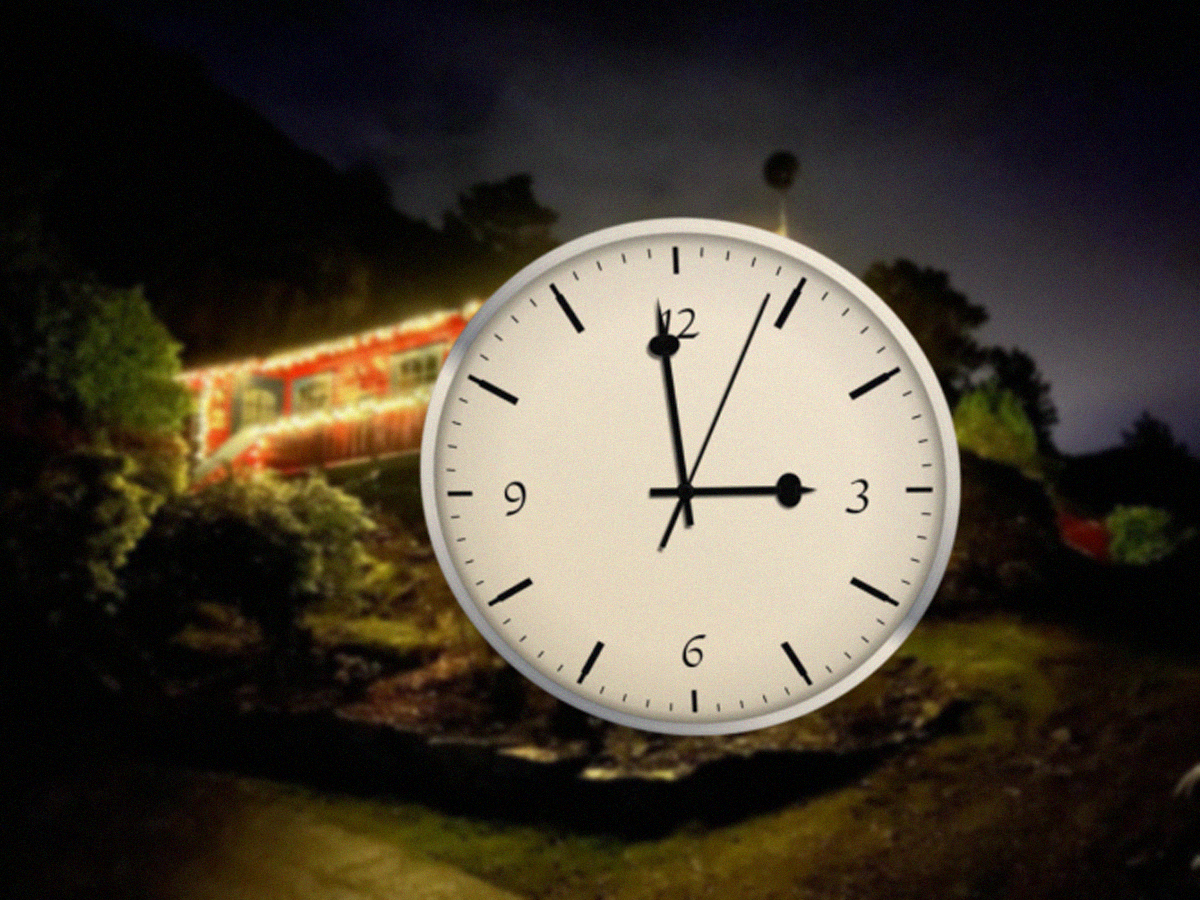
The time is 2:59:04
